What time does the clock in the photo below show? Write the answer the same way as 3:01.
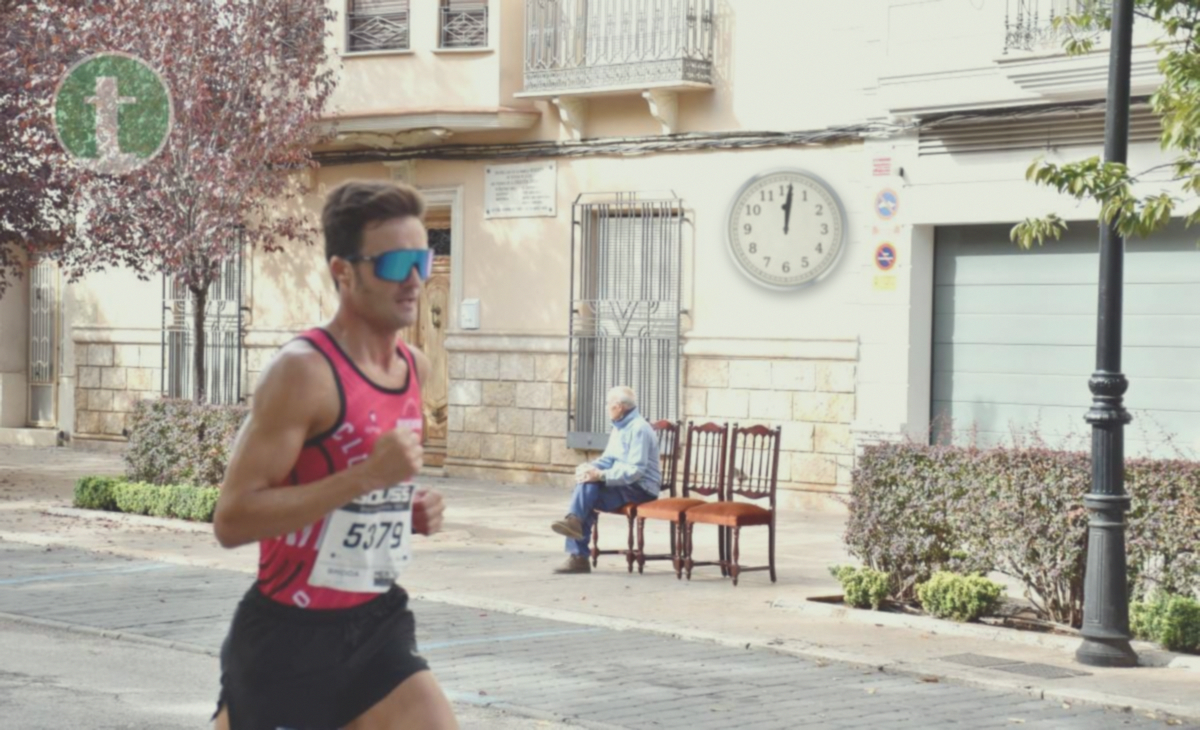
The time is 12:01
